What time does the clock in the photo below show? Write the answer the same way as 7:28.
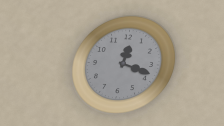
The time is 12:18
